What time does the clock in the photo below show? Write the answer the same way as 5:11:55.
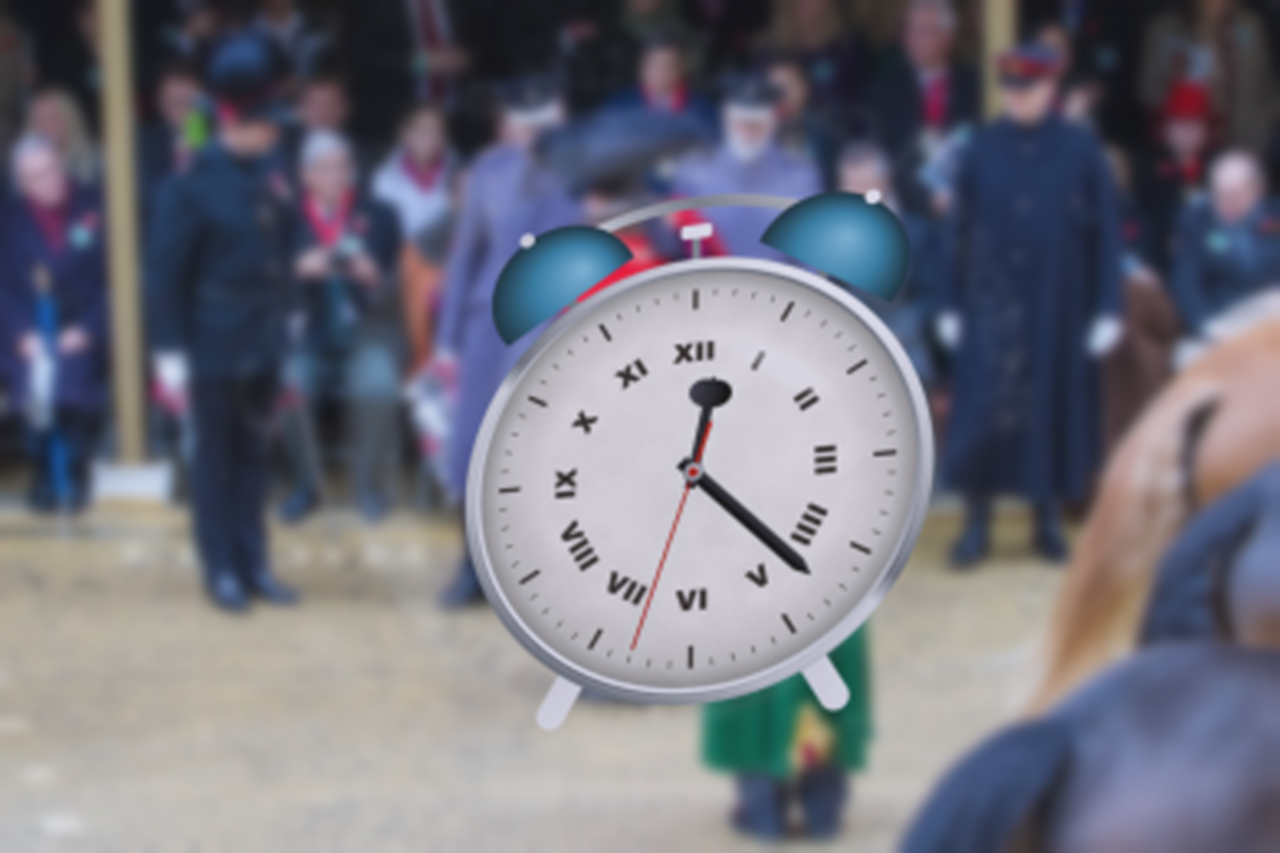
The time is 12:22:33
